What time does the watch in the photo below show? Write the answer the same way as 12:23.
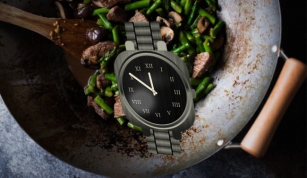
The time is 11:51
